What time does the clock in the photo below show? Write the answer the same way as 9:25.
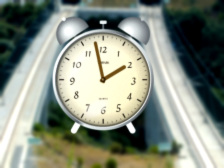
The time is 1:58
